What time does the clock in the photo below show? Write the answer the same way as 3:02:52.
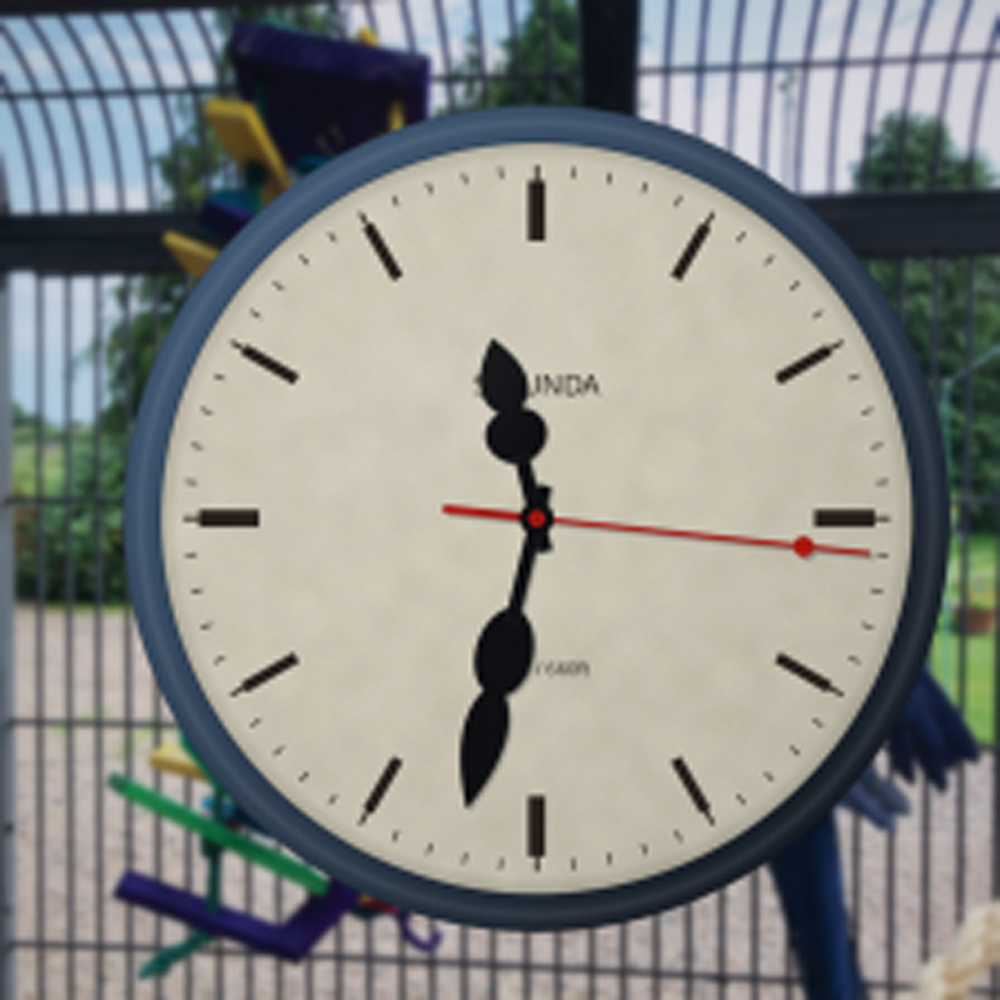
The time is 11:32:16
